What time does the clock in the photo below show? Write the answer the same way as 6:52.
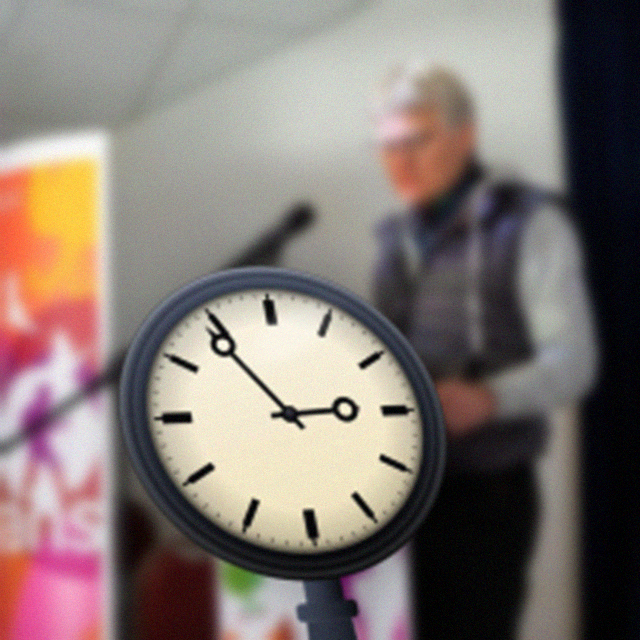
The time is 2:54
